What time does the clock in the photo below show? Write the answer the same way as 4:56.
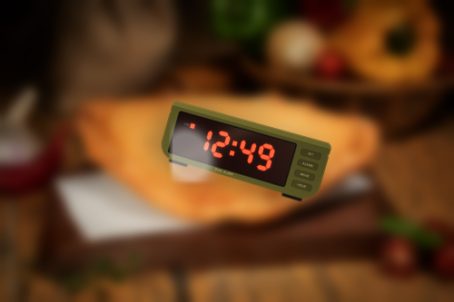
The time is 12:49
